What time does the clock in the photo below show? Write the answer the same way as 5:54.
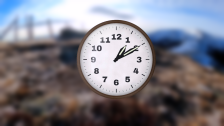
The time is 1:10
